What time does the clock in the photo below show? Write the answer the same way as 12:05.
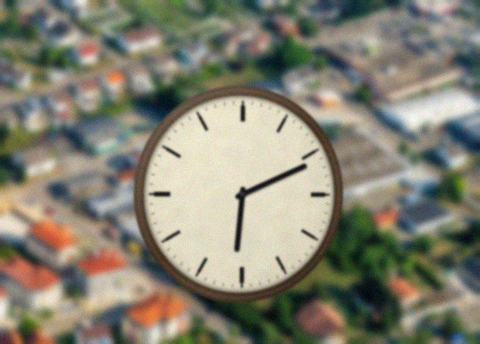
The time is 6:11
